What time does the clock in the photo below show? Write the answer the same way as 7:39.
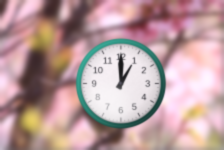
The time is 1:00
